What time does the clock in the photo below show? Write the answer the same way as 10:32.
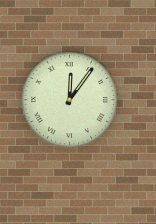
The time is 12:06
